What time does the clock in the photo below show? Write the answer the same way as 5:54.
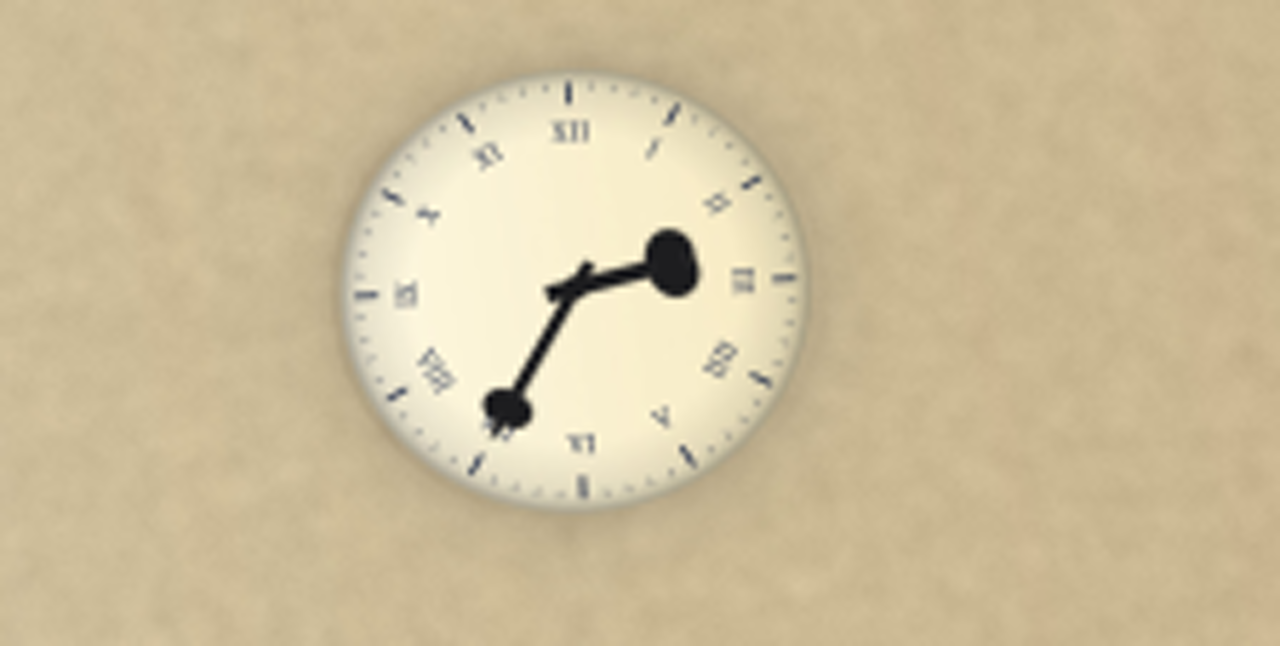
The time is 2:35
